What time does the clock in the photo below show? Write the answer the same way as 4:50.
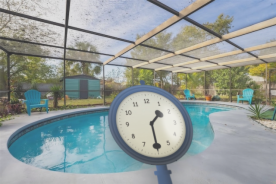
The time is 1:30
